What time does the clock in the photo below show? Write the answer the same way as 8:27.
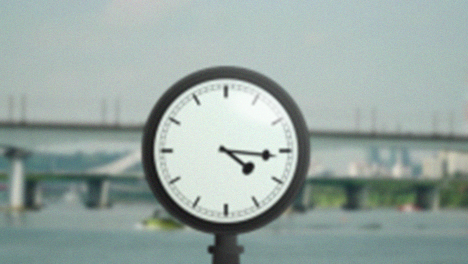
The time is 4:16
